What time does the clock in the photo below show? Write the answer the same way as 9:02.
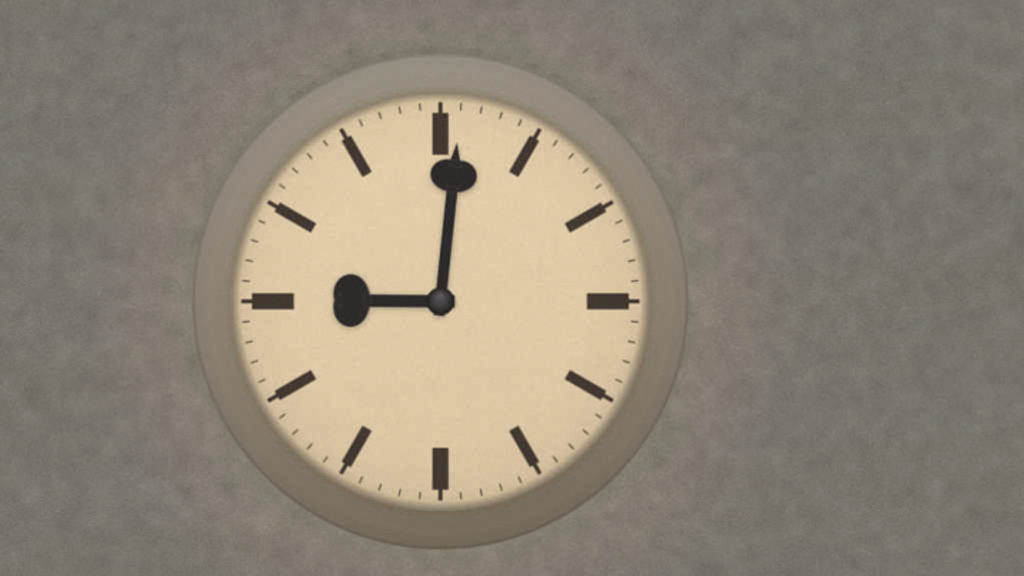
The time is 9:01
